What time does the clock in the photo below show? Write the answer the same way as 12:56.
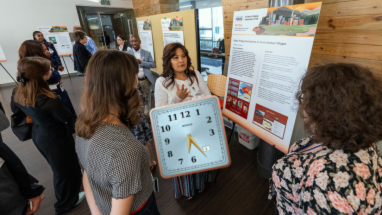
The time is 6:25
